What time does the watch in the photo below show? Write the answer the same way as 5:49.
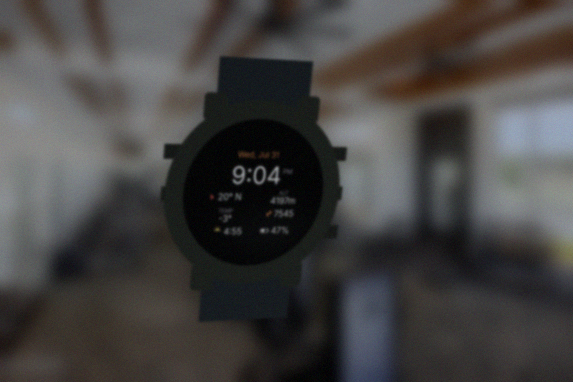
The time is 9:04
